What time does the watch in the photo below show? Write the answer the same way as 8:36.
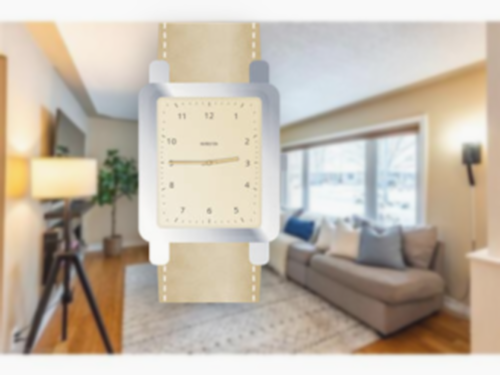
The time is 2:45
